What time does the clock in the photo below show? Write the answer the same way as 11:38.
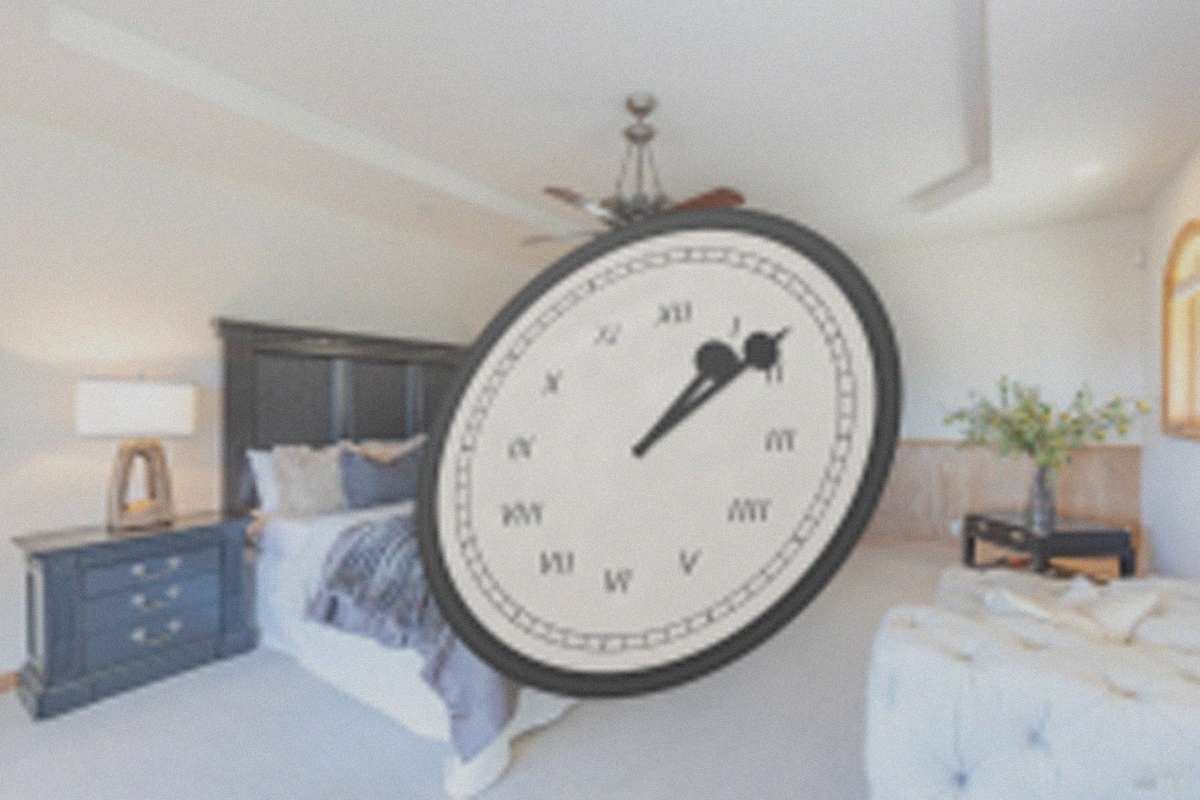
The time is 1:08
